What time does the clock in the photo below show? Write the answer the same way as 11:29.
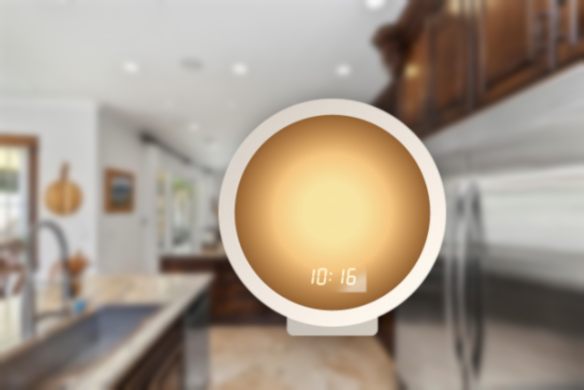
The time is 10:16
